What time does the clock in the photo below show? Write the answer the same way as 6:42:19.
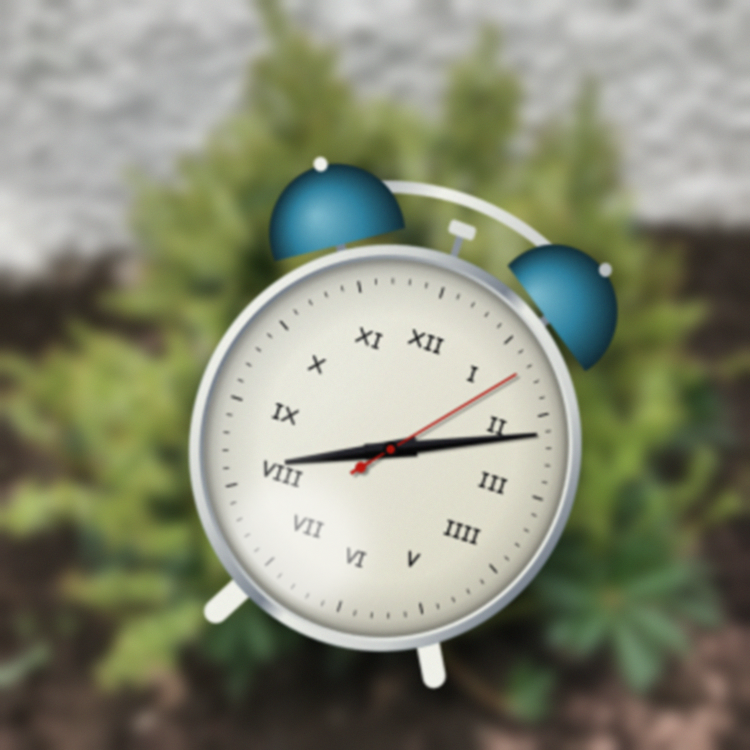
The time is 8:11:07
